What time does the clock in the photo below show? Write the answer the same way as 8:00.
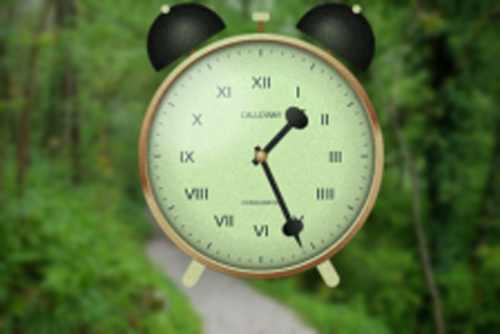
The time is 1:26
